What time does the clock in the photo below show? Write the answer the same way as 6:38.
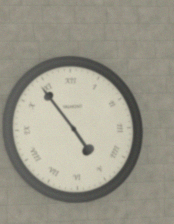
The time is 4:54
